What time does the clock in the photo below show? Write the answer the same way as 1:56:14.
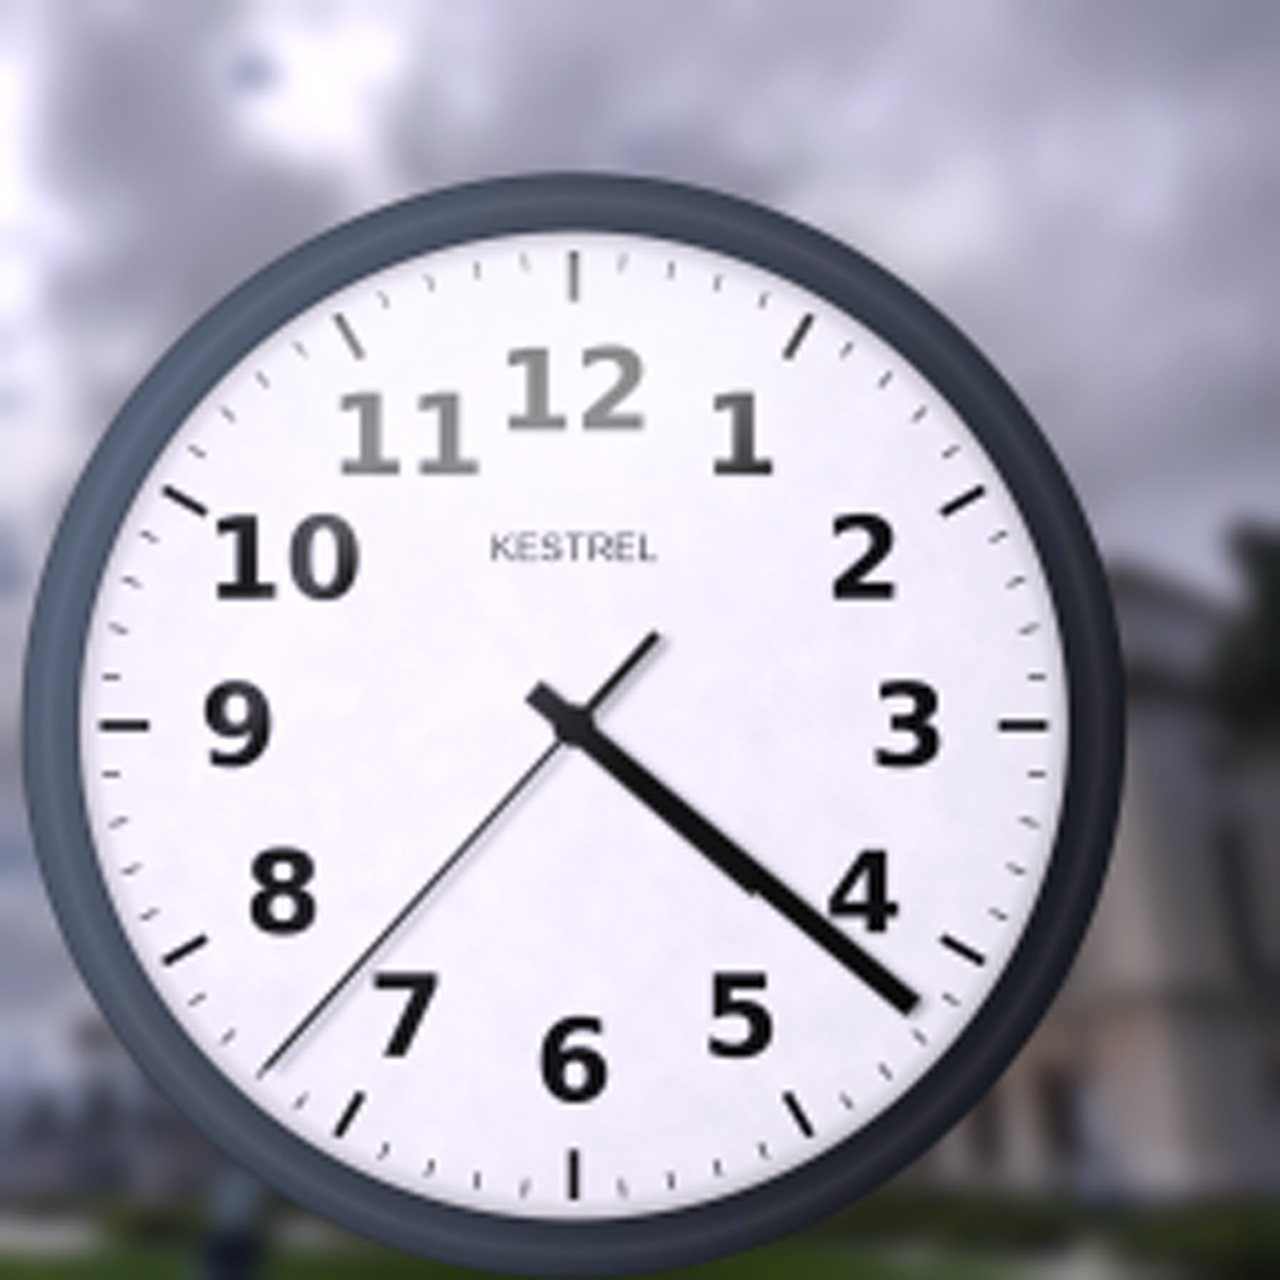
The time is 4:21:37
